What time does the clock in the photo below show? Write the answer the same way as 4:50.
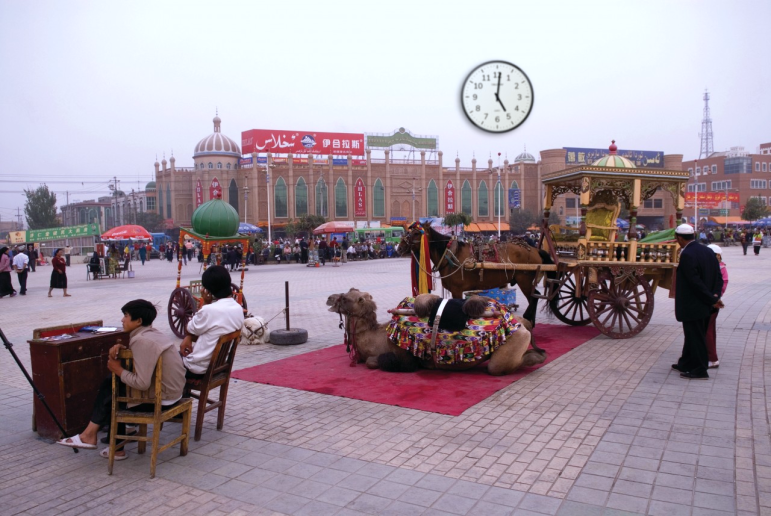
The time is 5:01
